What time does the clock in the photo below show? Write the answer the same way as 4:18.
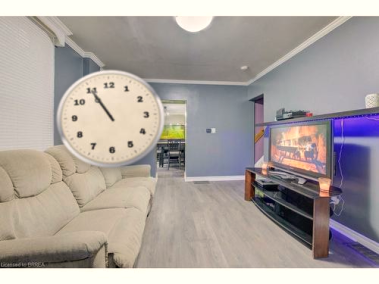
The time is 10:55
